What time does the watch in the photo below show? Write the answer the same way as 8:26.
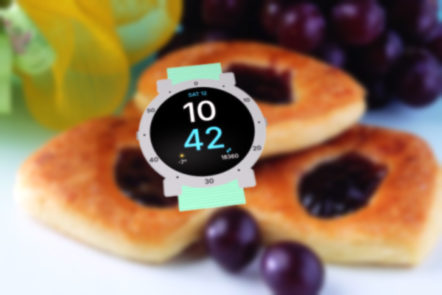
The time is 10:42
